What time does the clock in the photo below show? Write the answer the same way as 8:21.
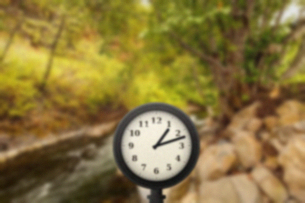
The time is 1:12
